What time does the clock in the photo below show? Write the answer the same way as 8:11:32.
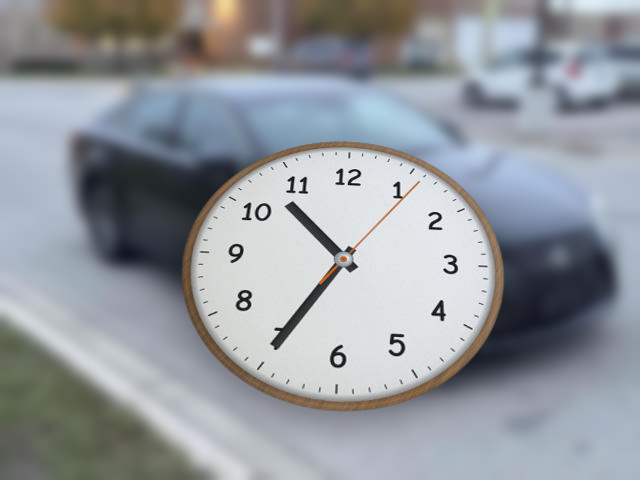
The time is 10:35:06
